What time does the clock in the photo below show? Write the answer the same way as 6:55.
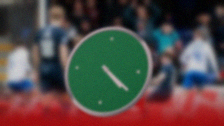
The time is 4:21
